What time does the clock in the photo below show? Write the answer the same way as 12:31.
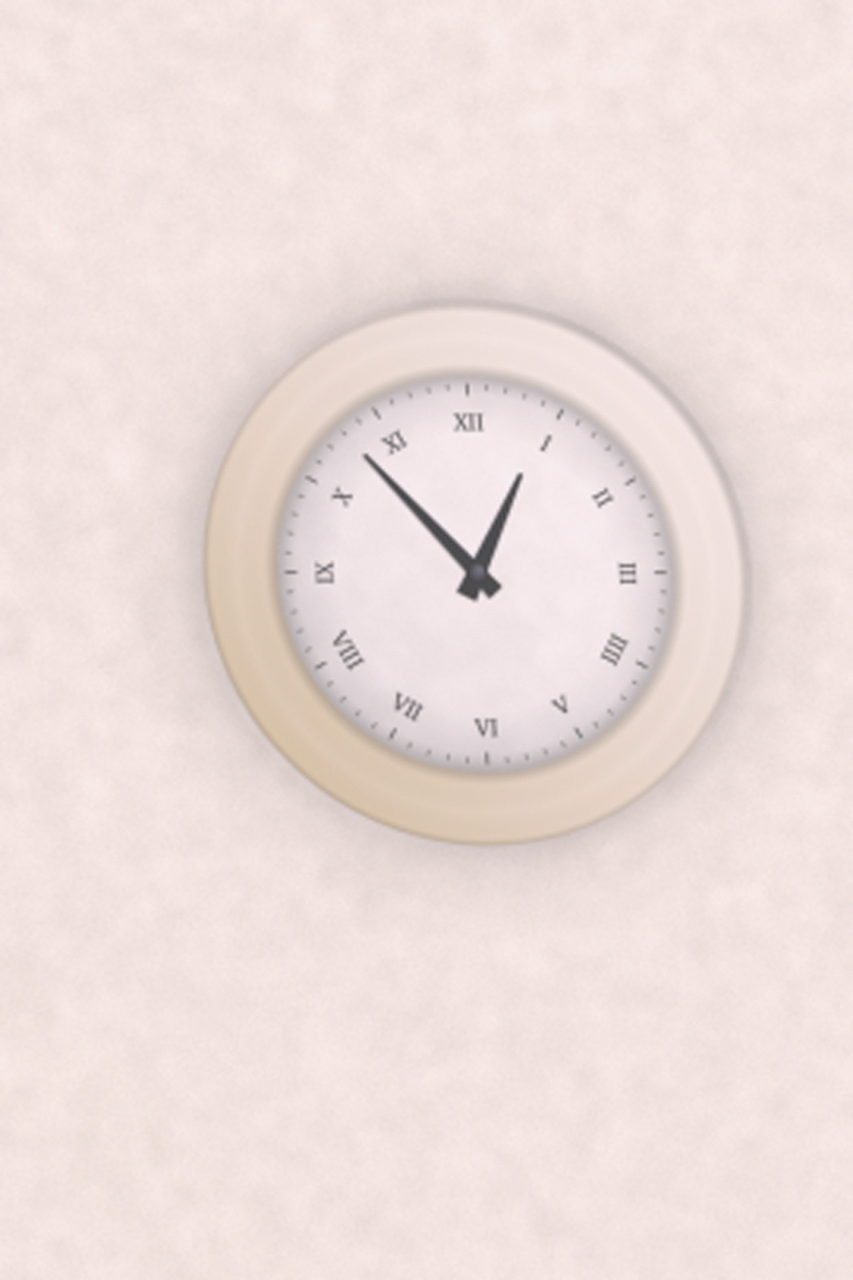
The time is 12:53
